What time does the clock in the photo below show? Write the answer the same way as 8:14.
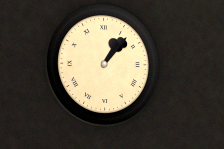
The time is 1:07
